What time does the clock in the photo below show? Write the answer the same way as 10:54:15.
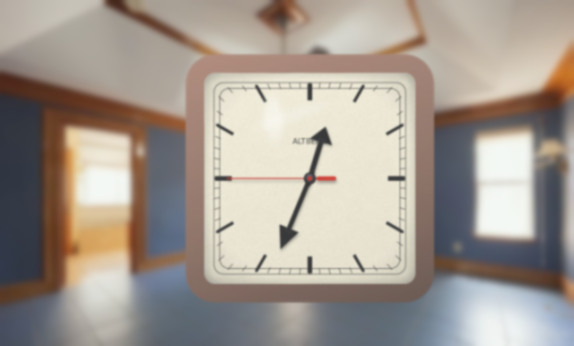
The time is 12:33:45
